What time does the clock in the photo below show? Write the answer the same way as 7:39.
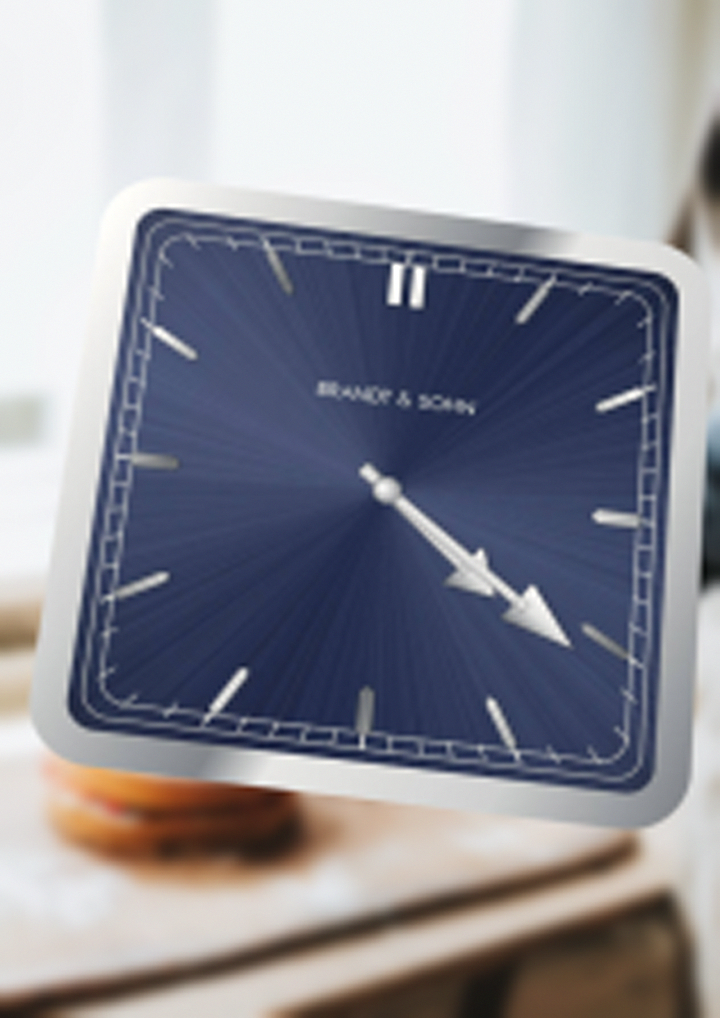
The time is 4:21
